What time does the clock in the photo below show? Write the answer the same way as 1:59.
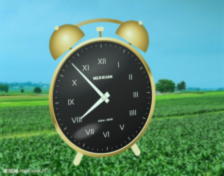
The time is 7:53
